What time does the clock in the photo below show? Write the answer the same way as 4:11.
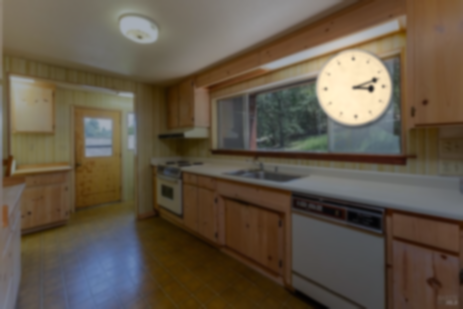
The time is 3:12
